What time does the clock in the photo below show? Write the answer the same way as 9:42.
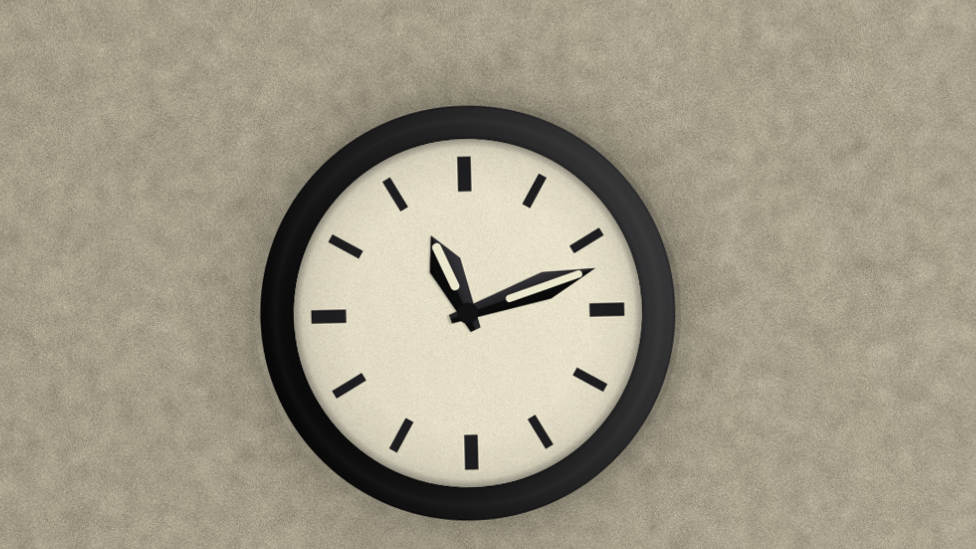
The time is 11:12
